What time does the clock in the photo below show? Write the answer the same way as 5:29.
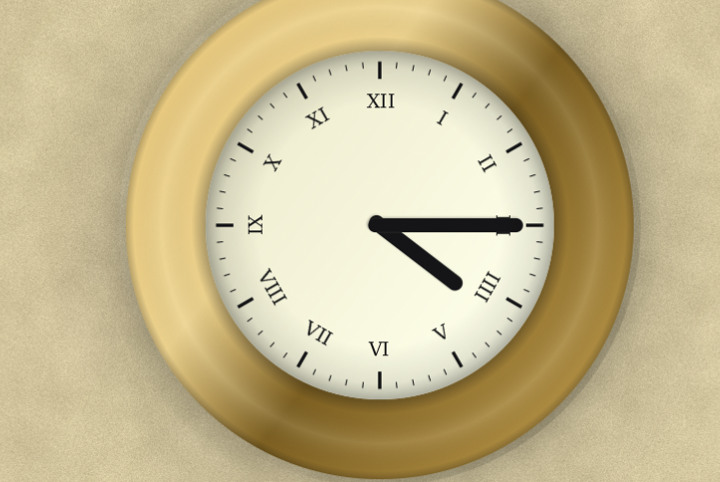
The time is 4:15
